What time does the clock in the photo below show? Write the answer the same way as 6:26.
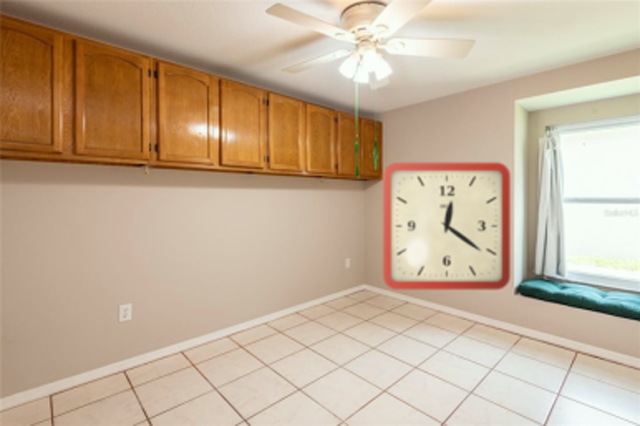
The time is 12:21
